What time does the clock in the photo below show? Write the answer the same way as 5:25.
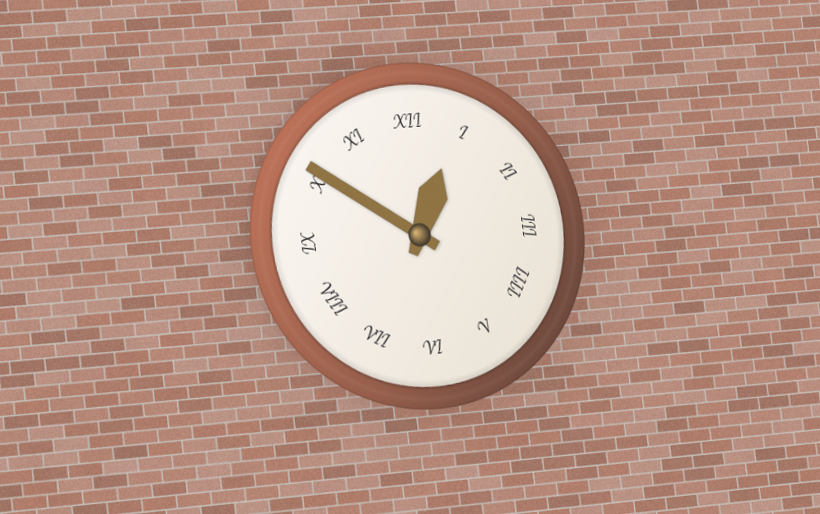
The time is 12:51
